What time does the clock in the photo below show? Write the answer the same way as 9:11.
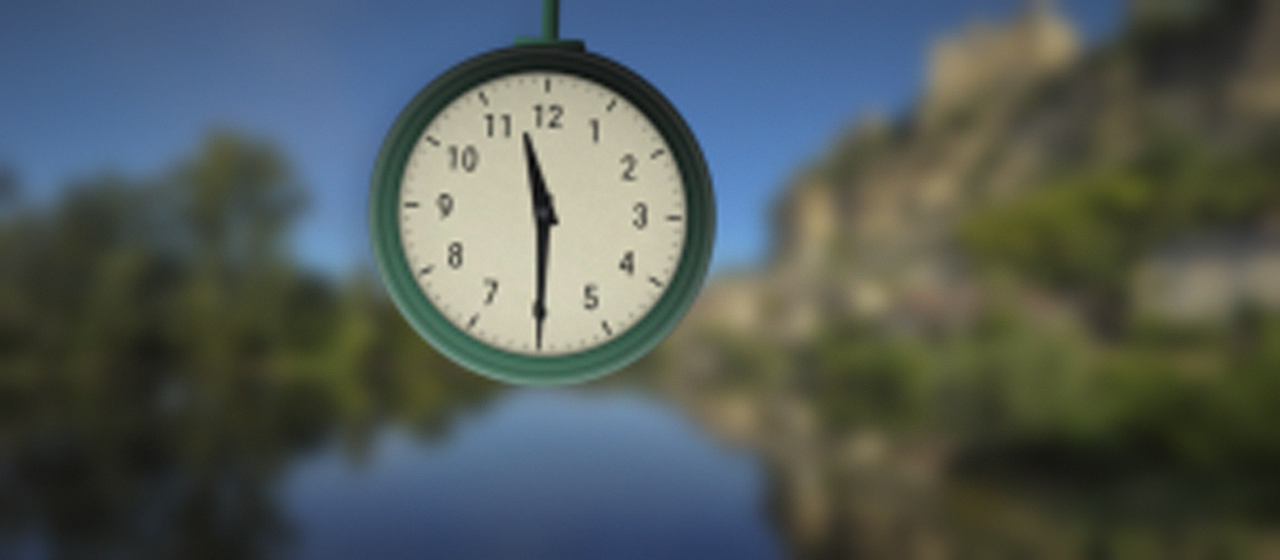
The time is 11:30
